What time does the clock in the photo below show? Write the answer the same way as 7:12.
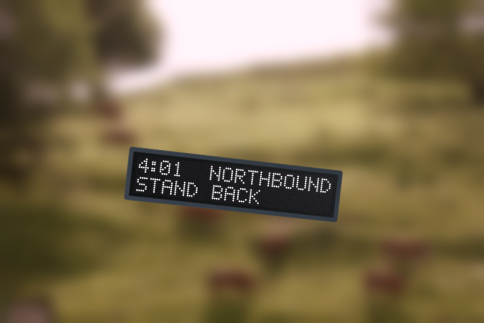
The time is 4:01
